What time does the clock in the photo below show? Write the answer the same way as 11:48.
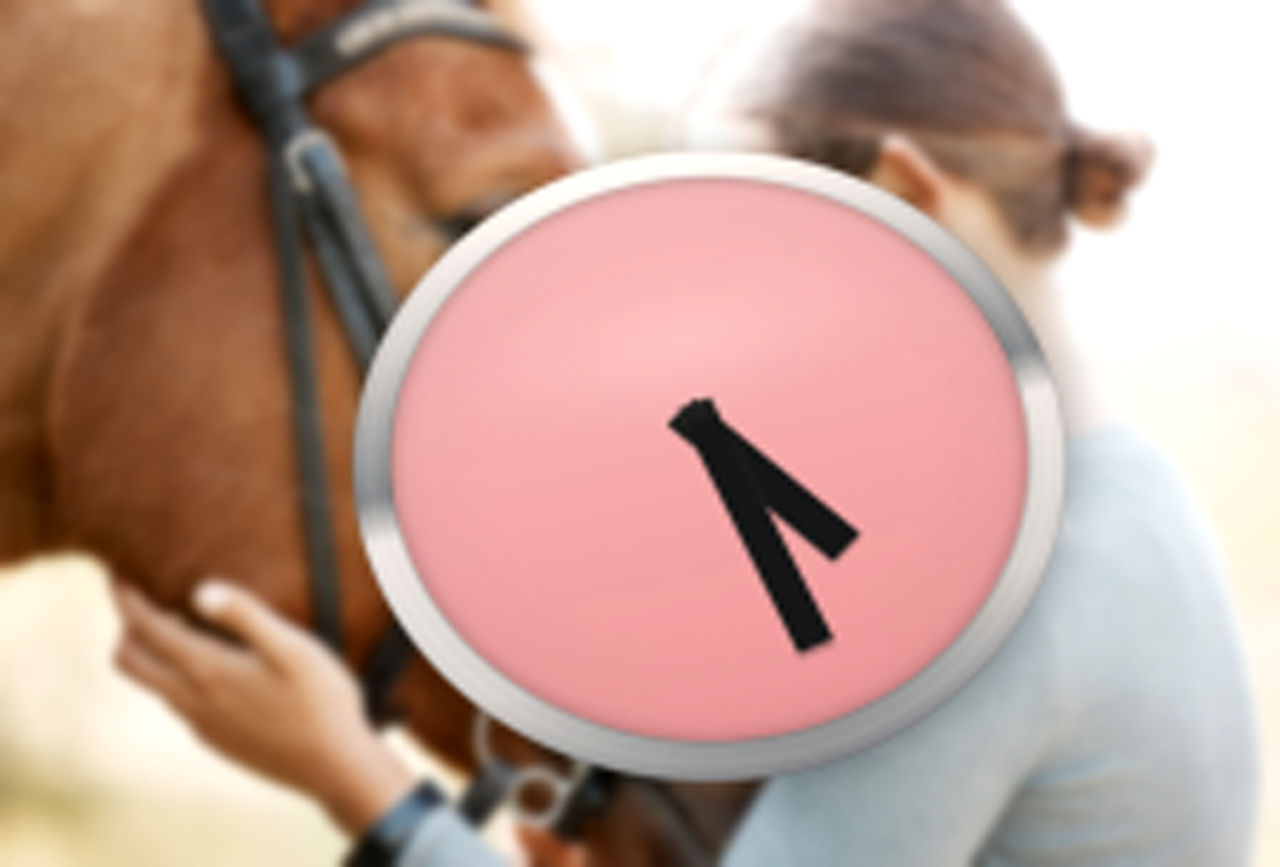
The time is 4:26
